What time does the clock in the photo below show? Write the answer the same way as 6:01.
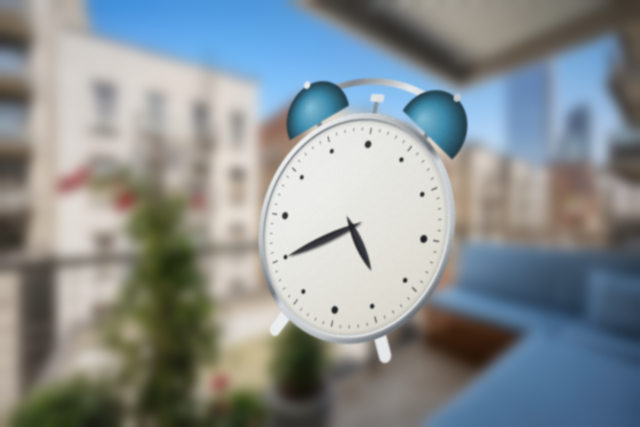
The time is 4:40
